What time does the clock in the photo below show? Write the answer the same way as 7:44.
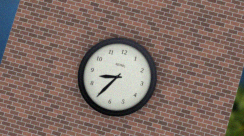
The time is 8:35
